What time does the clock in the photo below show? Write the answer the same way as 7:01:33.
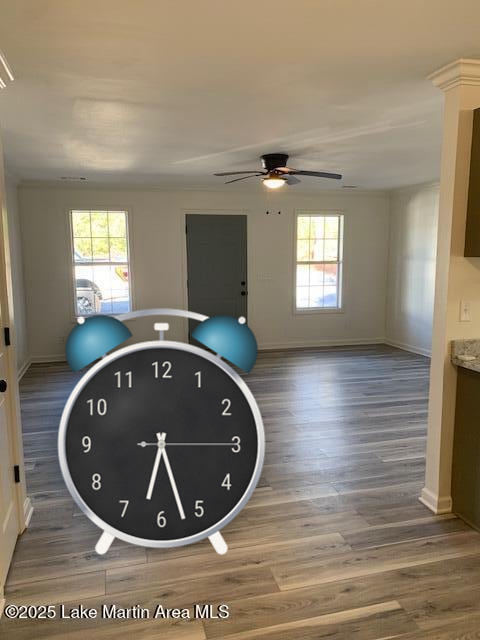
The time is 6:27:15
